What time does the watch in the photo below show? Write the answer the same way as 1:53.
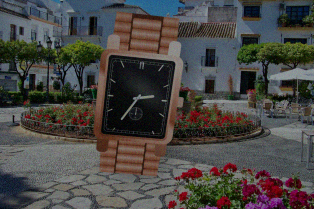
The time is 2:35
